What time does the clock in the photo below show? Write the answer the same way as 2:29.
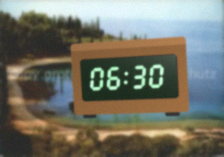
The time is 6:30
